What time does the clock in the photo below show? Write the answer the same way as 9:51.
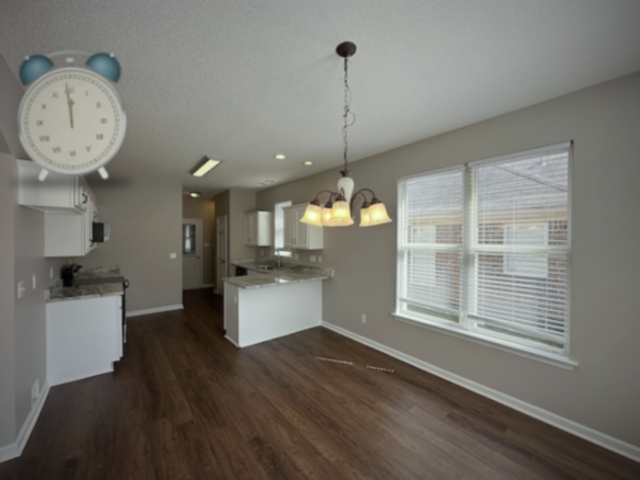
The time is 11:59
